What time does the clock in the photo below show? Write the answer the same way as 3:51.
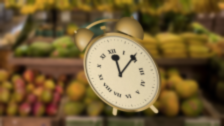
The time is 12:09
